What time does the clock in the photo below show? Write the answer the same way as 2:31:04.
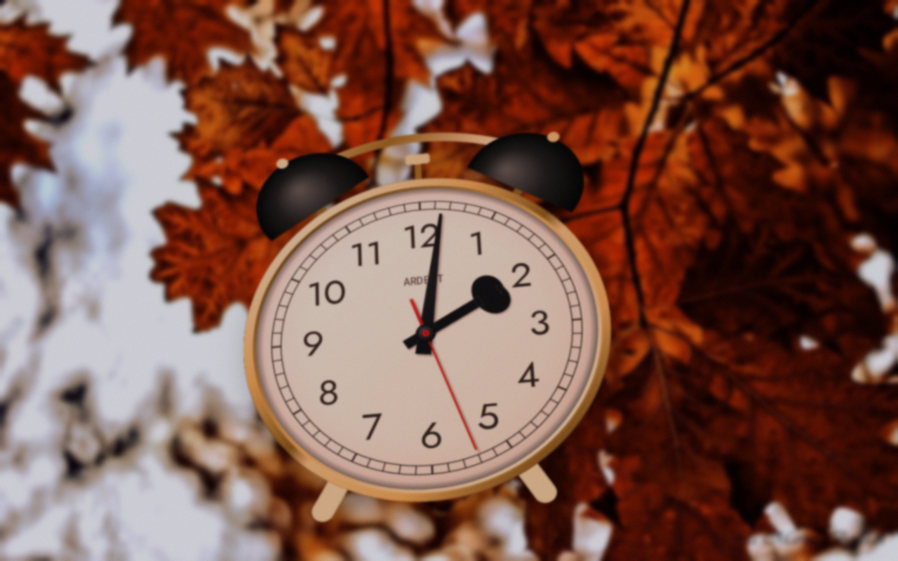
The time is 2:01:27
